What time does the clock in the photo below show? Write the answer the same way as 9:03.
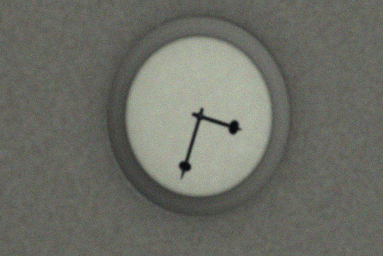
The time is 3:33
